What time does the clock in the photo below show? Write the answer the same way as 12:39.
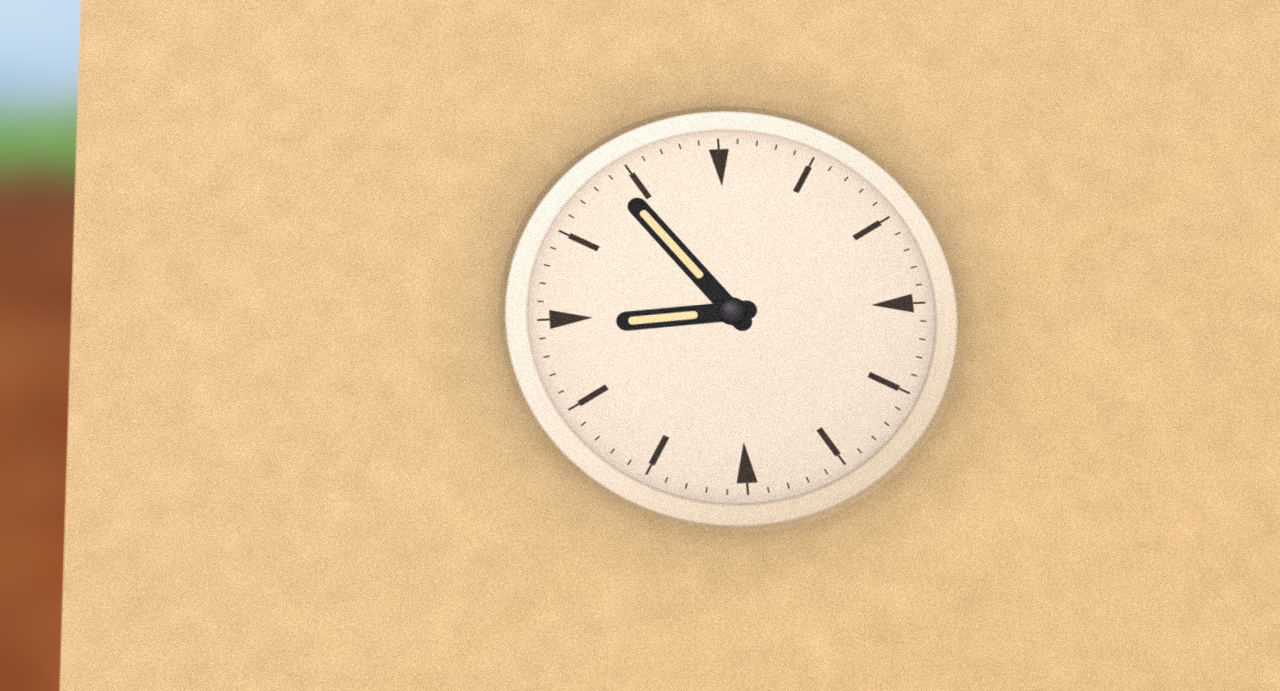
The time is 8:54
